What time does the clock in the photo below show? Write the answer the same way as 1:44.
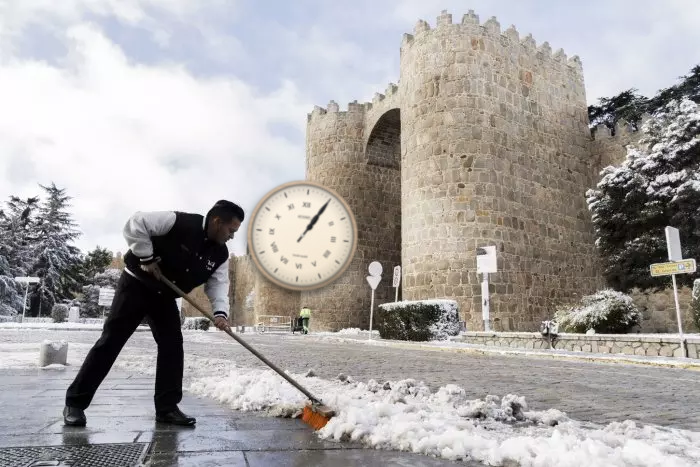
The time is 1:05
